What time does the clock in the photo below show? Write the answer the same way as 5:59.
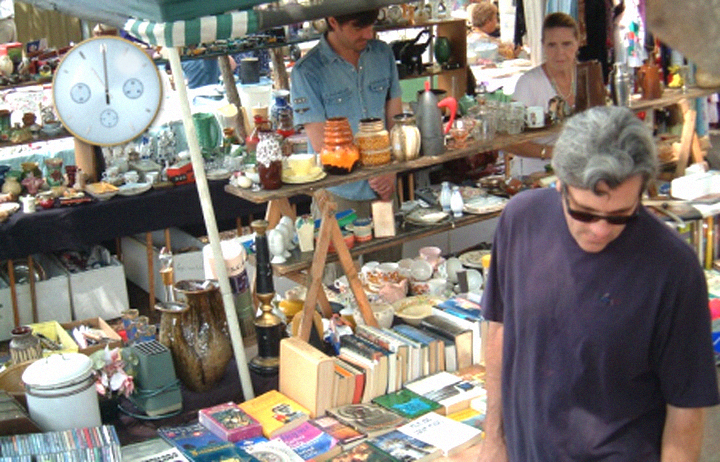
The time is 11:00
